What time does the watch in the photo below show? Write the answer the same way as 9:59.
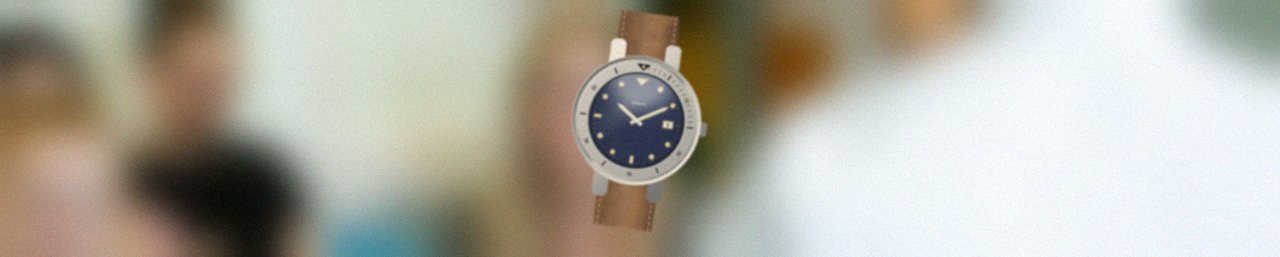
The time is 10:10
